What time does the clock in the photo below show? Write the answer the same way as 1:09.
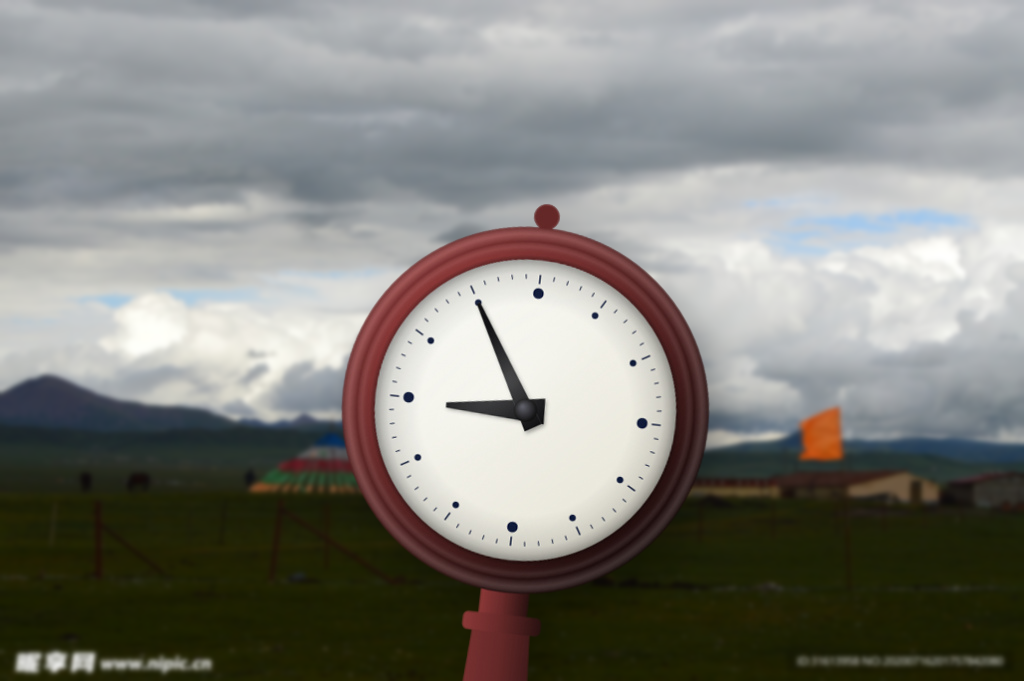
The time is 8:55
